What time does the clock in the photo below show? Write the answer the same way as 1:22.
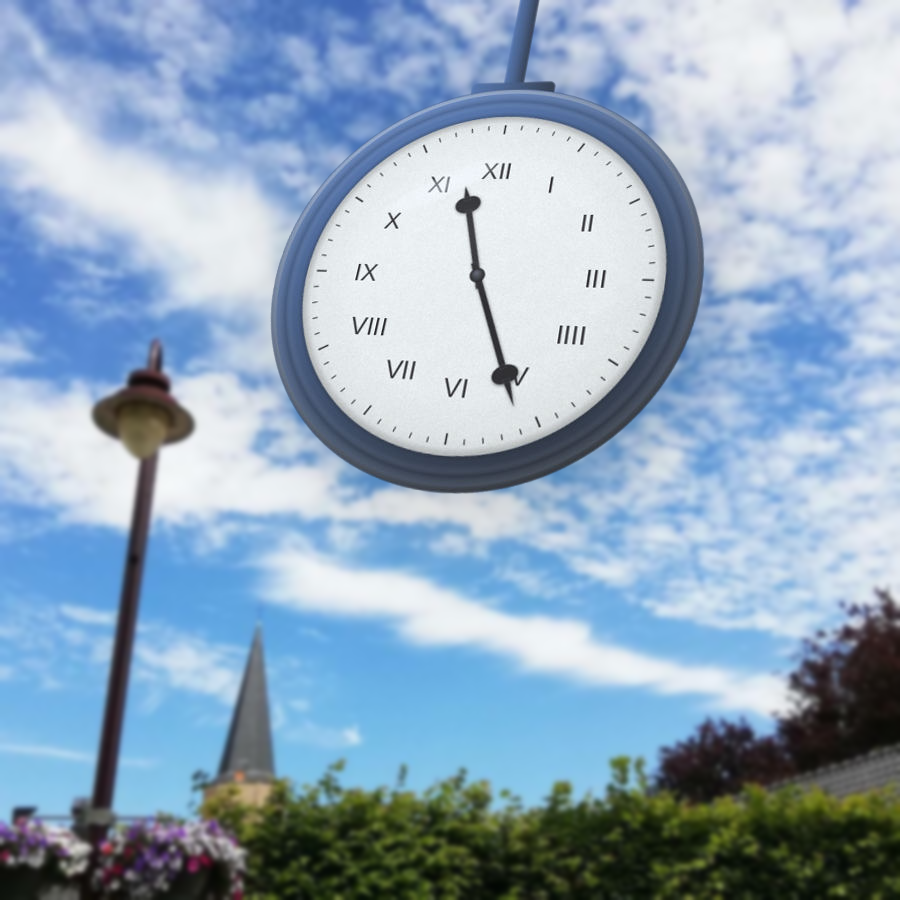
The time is 11:26
